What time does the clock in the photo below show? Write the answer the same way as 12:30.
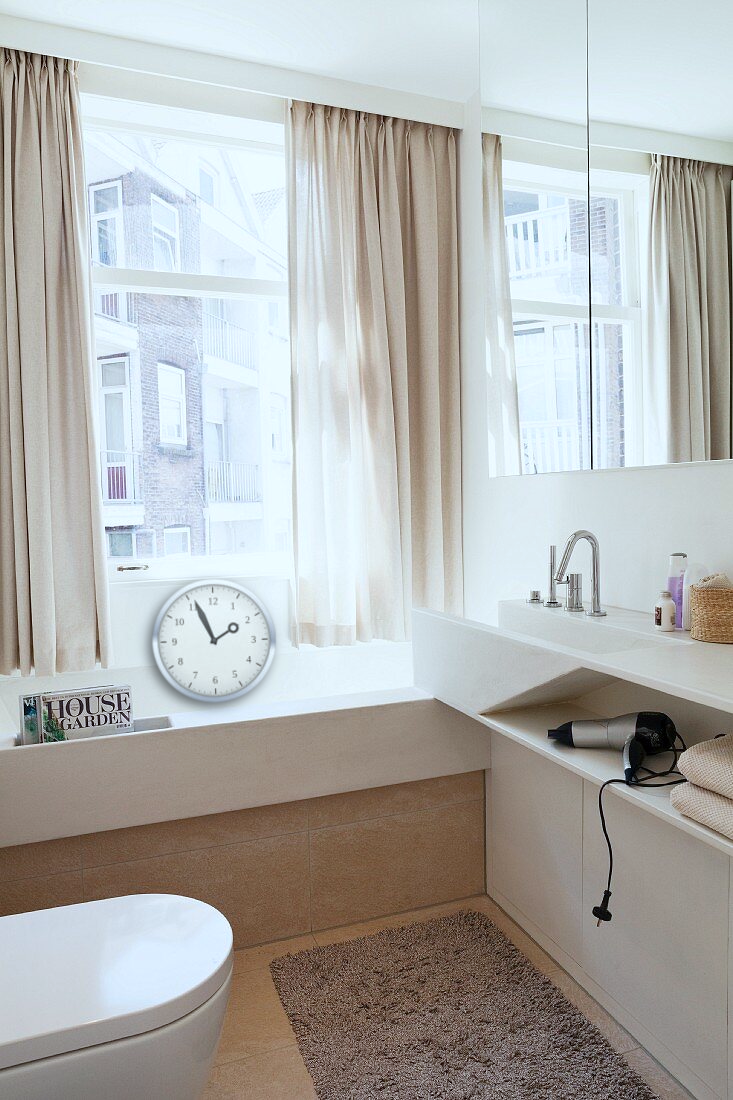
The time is 1:56
